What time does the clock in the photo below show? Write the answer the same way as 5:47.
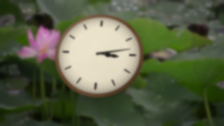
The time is 3:13
